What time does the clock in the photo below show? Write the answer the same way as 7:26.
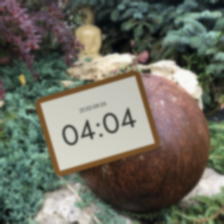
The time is 4:04
